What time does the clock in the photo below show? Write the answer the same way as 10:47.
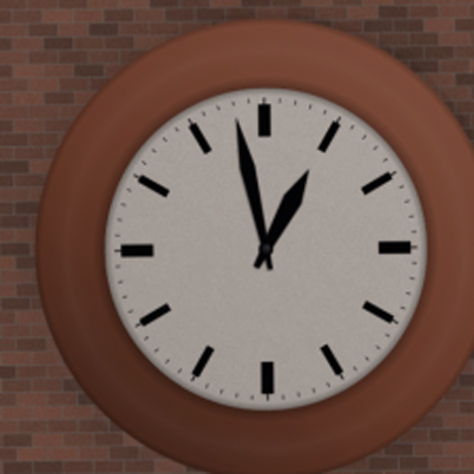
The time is 12:58
